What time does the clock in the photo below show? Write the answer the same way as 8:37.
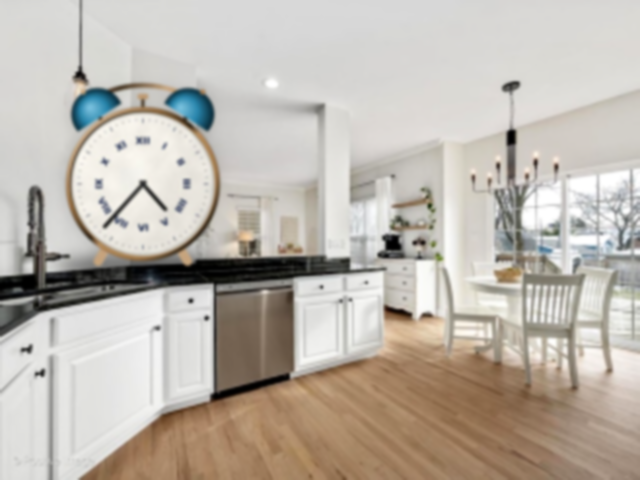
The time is 4:37
